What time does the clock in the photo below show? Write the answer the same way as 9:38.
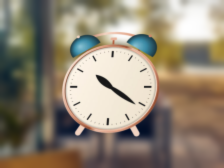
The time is 10:21
